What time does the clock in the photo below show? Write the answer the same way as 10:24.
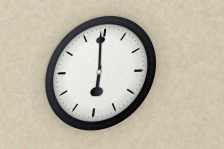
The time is 5:59
